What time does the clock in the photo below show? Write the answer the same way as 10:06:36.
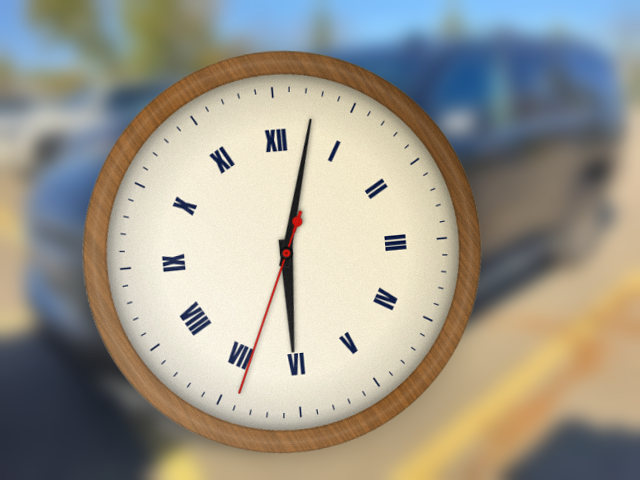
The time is 6:02:34
